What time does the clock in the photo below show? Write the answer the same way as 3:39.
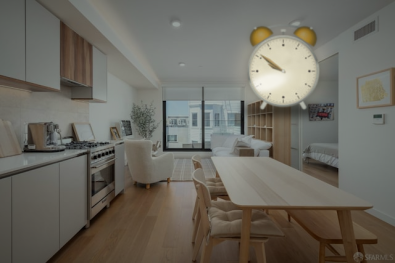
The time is 9:51
